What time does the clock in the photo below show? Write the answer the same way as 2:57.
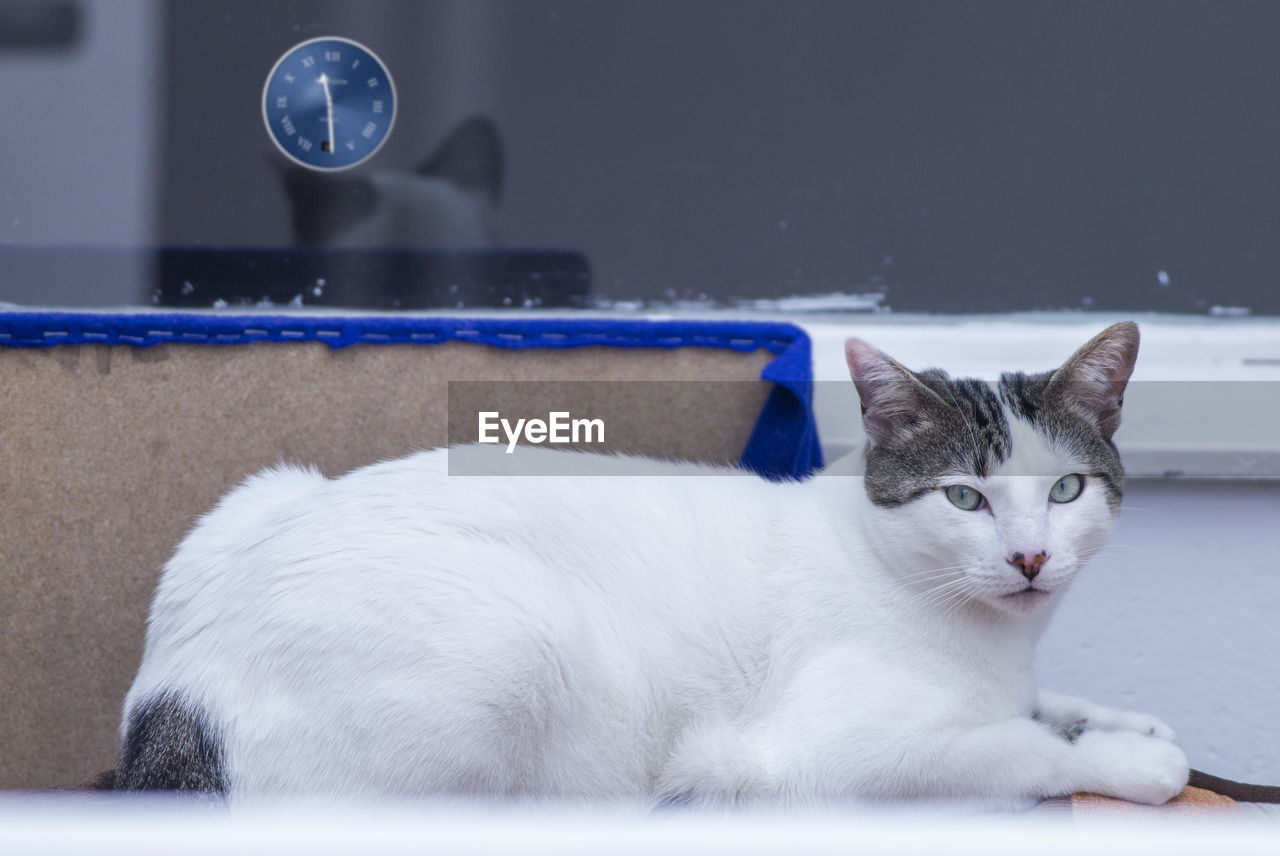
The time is 11:29
